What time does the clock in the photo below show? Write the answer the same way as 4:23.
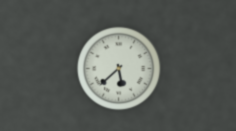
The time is 5:38
